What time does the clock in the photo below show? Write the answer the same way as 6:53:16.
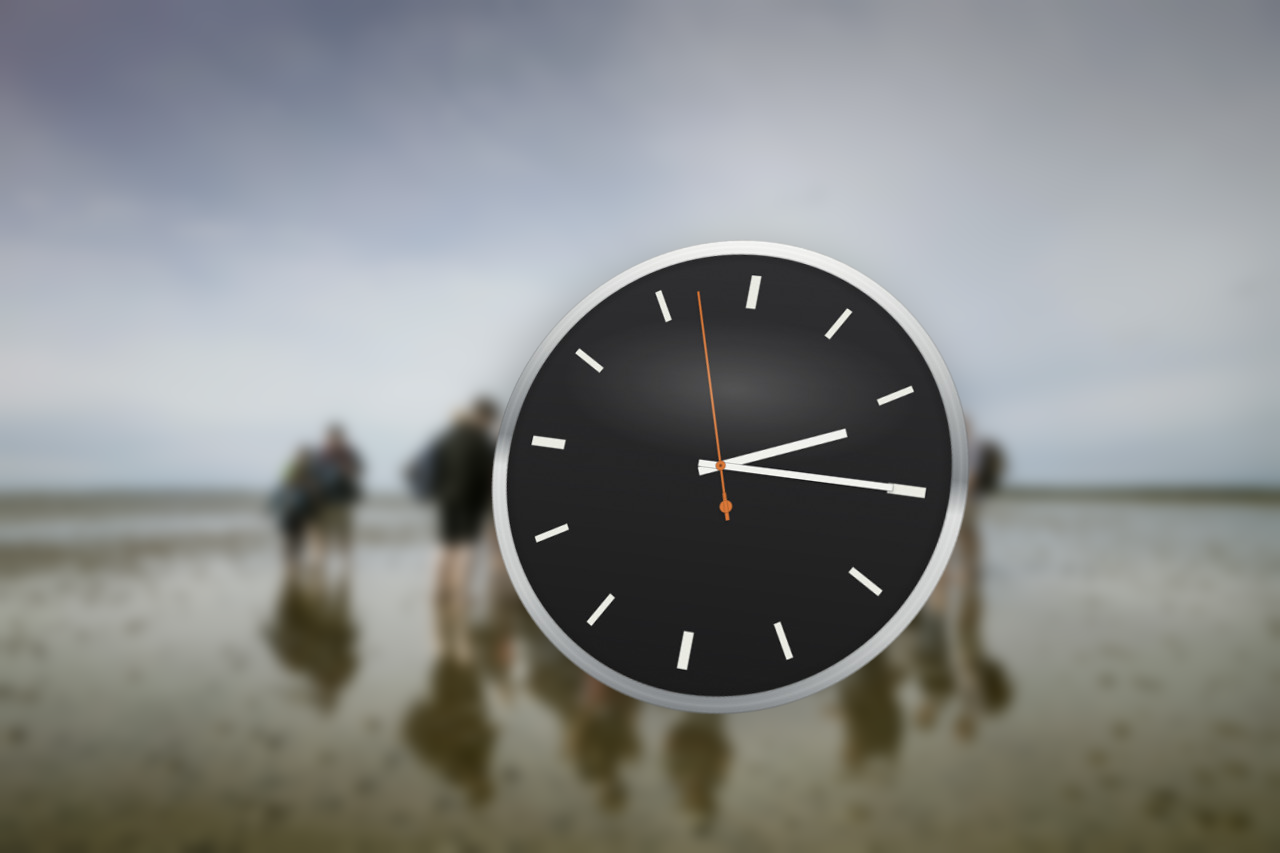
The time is 2:14:57
